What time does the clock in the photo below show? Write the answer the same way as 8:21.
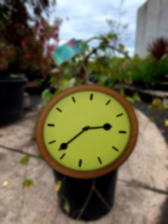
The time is 2:37
